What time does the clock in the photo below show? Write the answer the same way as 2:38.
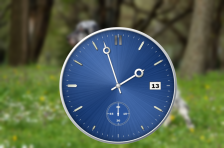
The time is 1:57
